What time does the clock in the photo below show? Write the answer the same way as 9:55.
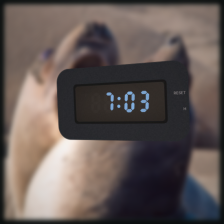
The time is 7:03
